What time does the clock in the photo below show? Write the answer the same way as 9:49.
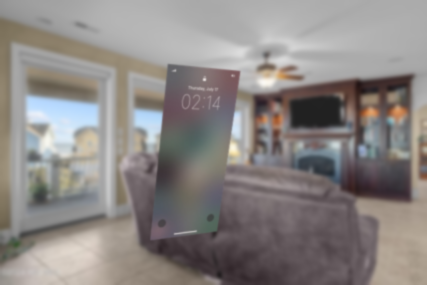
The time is 2:14
